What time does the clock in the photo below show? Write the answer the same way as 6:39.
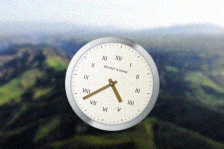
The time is 4:38
